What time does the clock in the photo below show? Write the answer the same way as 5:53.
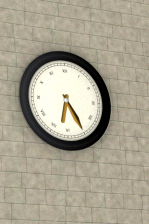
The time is 6:25
